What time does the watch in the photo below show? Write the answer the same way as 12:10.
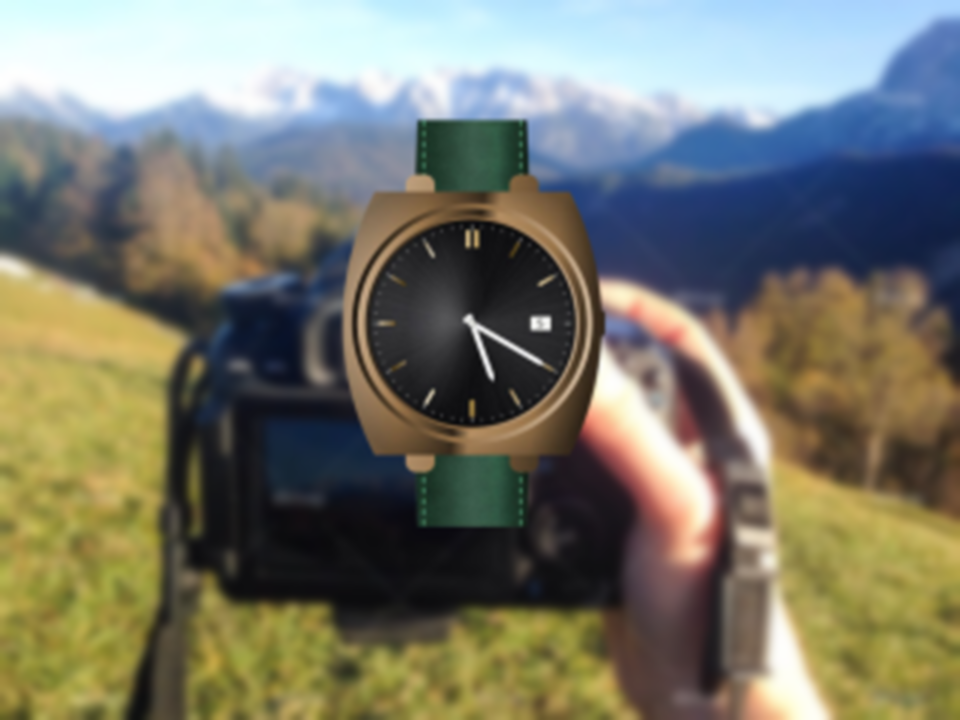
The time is 5:20
